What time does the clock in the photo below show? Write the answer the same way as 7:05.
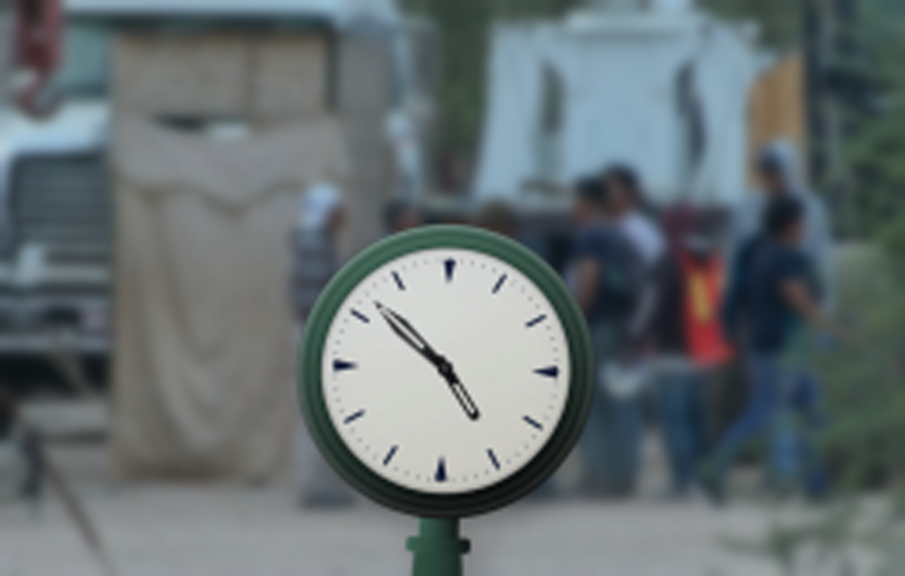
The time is 4:52
